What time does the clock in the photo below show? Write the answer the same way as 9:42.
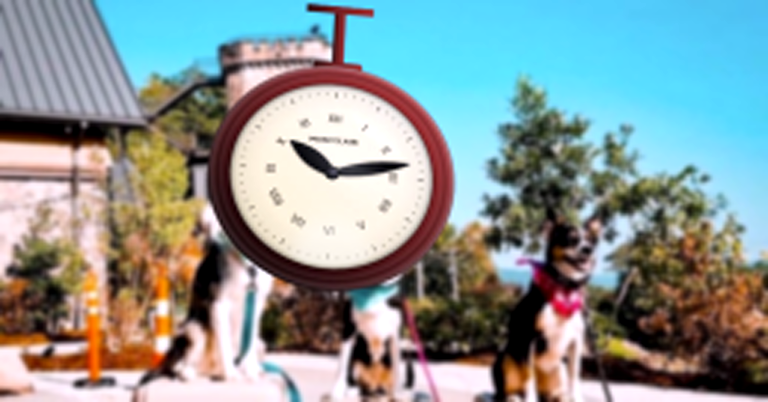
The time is 10:13
